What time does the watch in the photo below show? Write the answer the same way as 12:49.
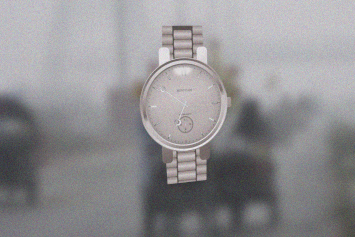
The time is 6:51
